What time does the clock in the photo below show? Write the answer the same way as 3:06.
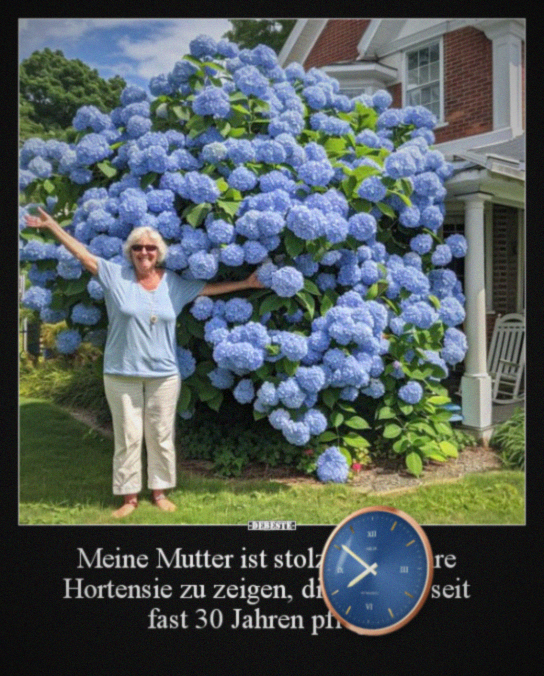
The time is 7:51
